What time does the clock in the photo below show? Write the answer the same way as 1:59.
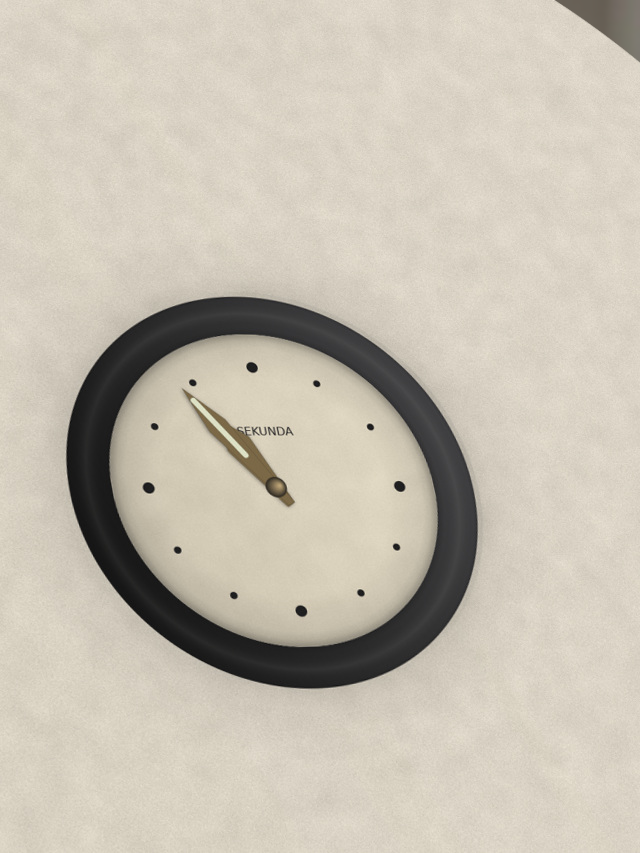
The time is 10:54
